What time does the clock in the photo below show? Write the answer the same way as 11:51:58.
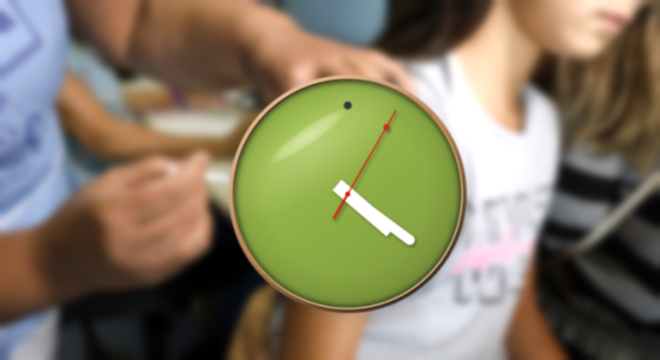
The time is 4:21:05
